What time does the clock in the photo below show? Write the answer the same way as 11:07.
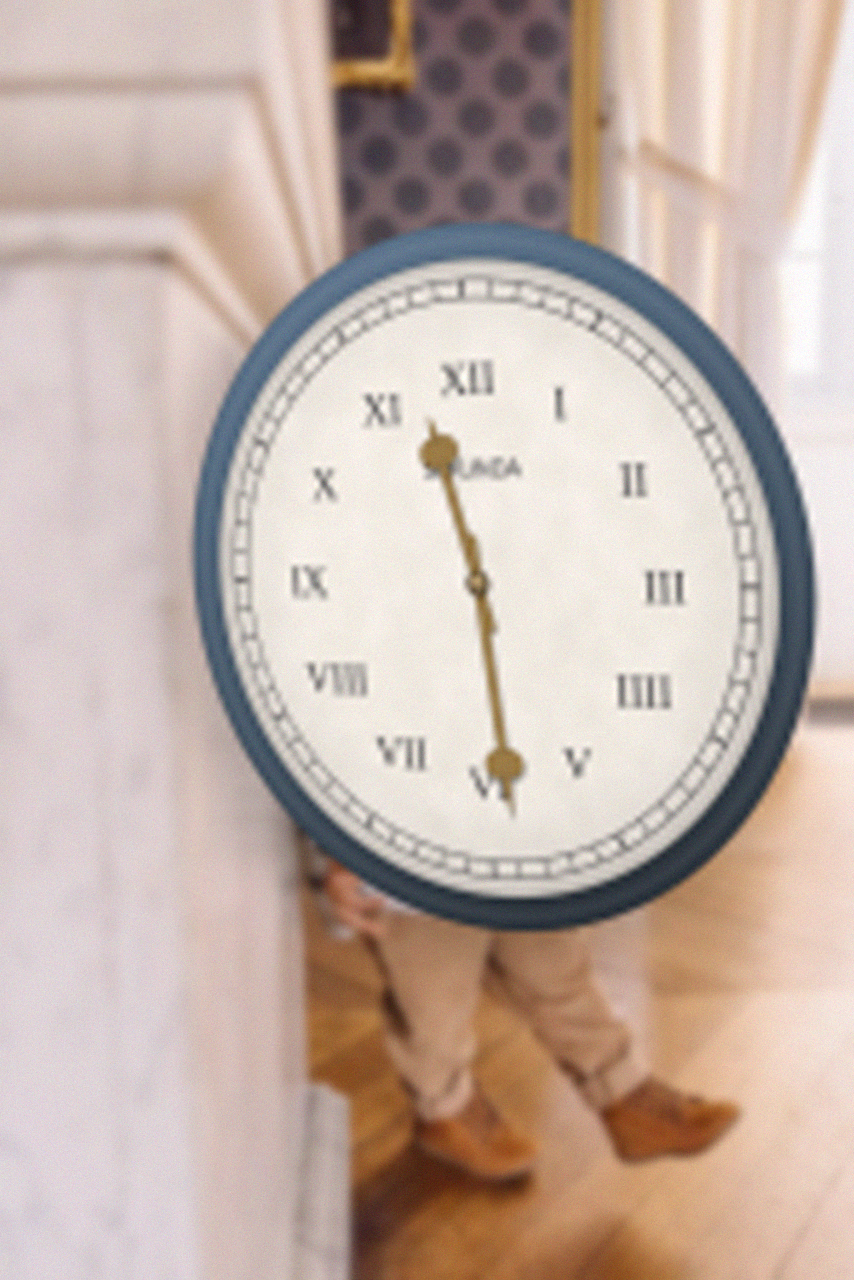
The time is 11:29
